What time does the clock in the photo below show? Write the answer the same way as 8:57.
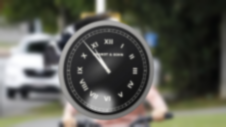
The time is 10:53
